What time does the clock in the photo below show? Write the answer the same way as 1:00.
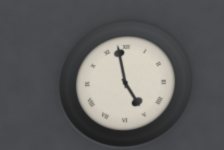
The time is 4:58
